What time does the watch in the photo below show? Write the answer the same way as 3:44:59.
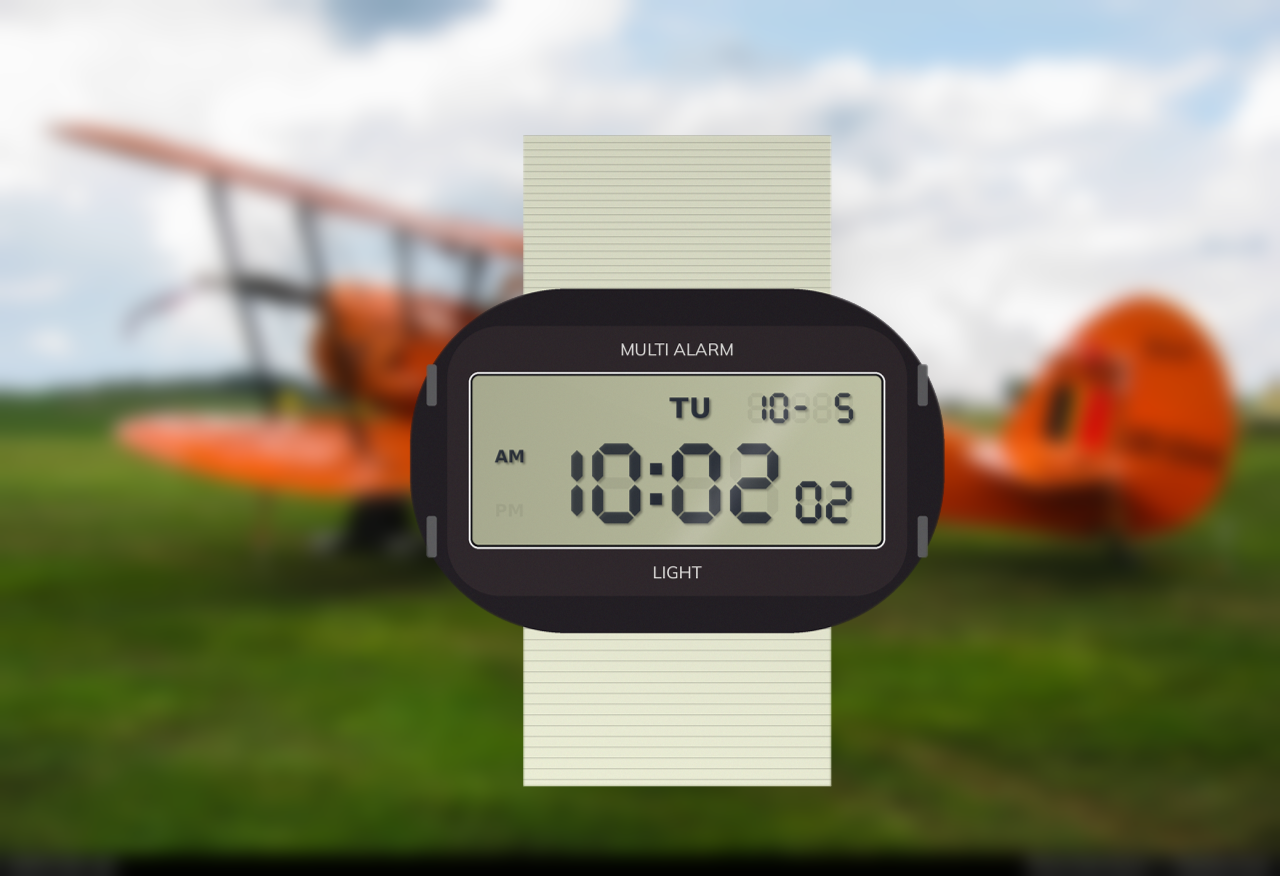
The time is 10:02:02
